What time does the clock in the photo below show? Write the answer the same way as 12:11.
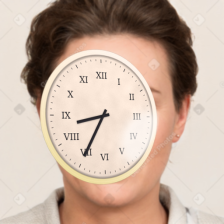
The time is 8:35
